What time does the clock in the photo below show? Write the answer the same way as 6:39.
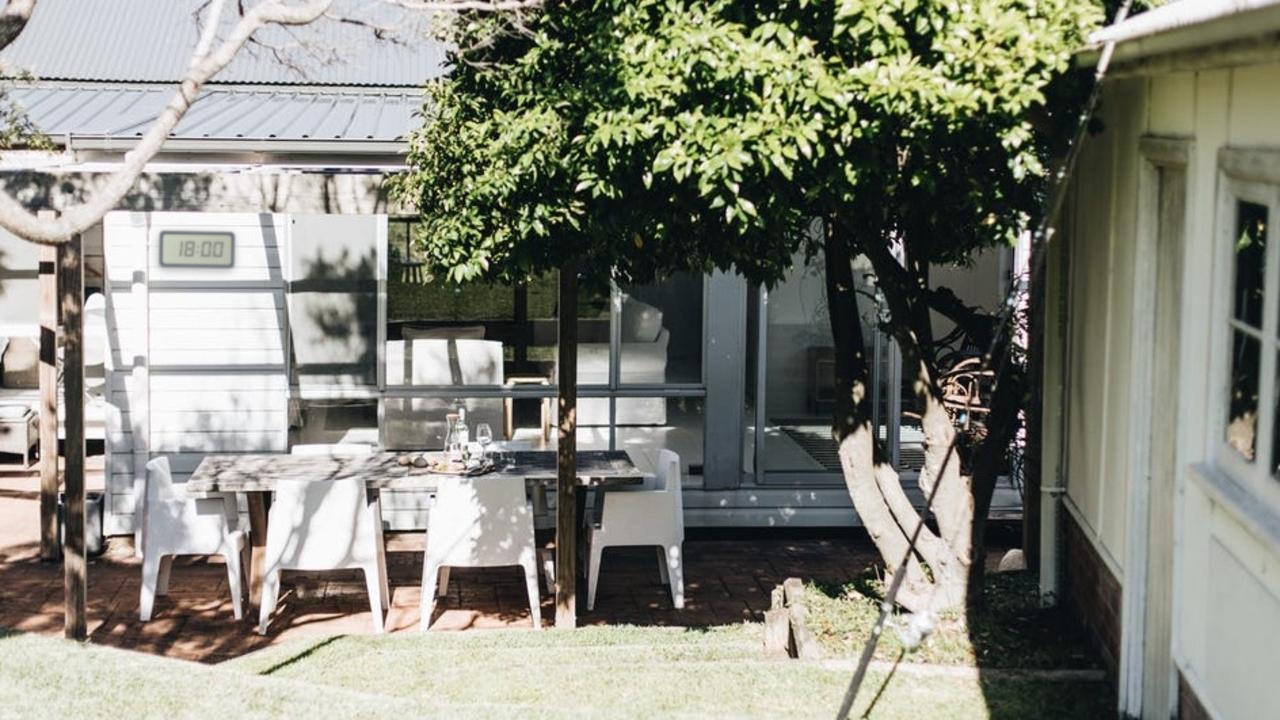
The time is 18:00
